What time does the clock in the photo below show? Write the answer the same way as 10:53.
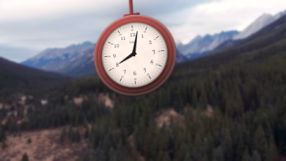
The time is 8:02
